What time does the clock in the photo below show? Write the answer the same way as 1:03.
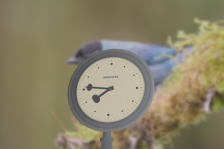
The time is 7:46
